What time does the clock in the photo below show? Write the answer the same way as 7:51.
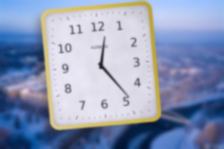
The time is 12:24
